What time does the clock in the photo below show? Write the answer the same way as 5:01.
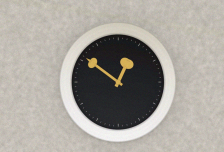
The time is 12:51
